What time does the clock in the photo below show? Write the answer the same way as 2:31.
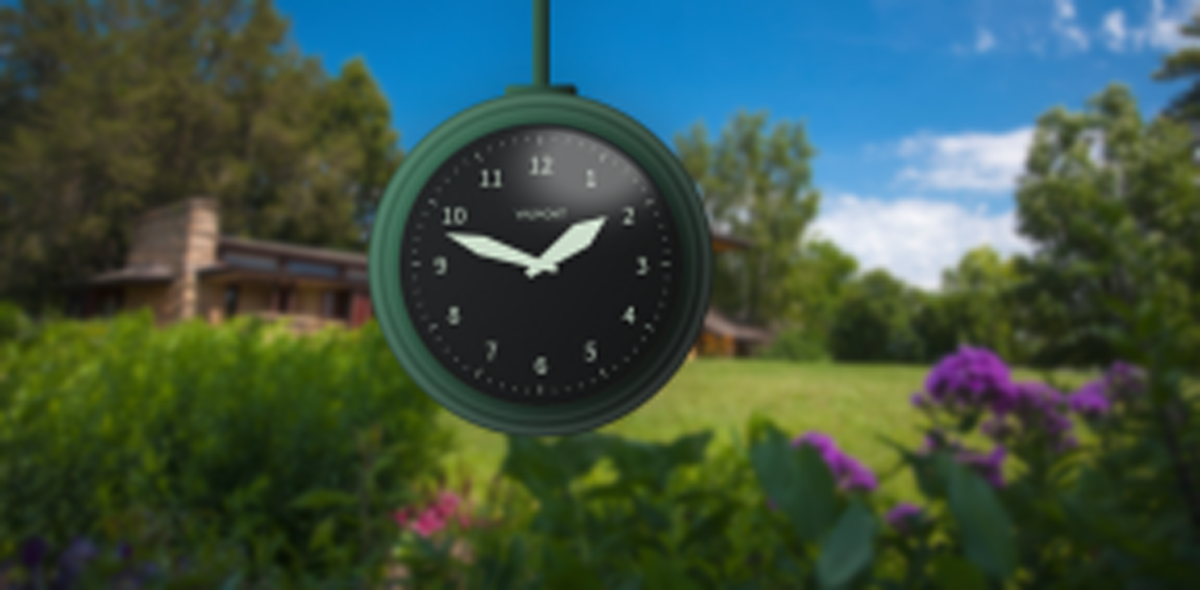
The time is 1:48
